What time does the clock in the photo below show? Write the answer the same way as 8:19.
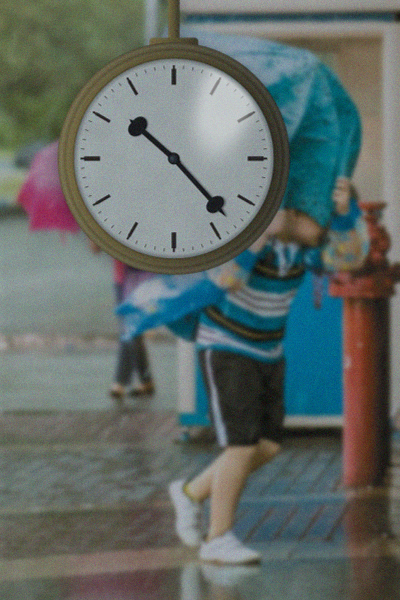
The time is 10:23
